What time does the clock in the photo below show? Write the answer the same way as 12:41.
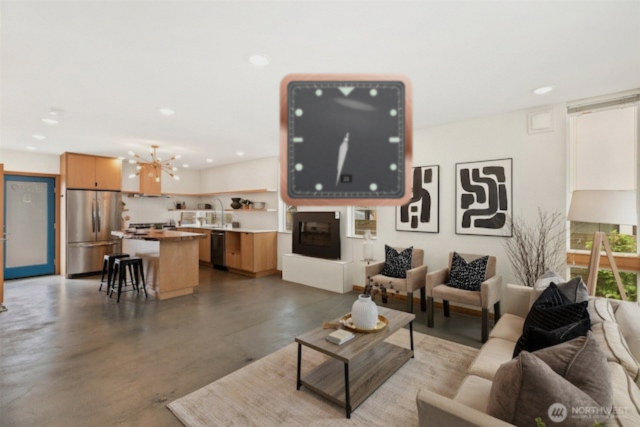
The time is 6:32
